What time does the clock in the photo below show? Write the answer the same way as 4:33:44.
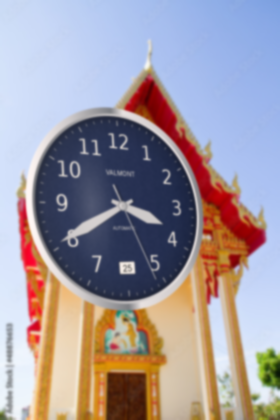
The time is 3:40:26
